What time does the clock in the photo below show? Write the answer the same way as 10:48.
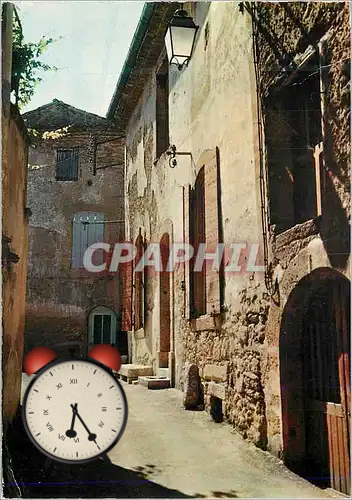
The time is 6:25
